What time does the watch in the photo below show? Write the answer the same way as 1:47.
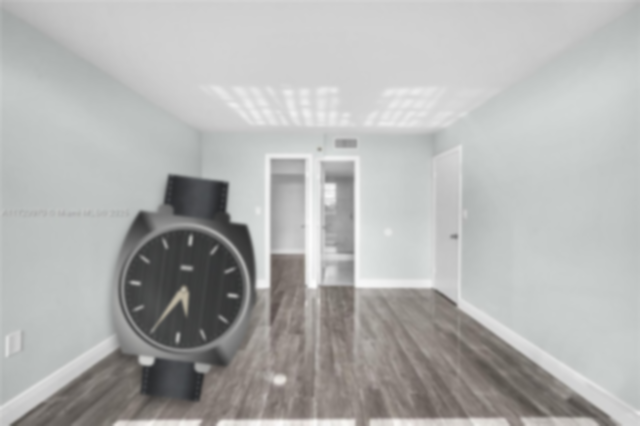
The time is 5:35
